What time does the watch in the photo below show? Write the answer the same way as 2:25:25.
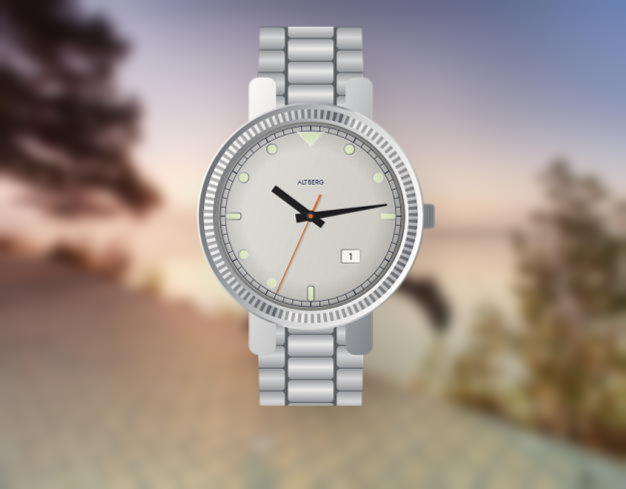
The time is 10:13:34
